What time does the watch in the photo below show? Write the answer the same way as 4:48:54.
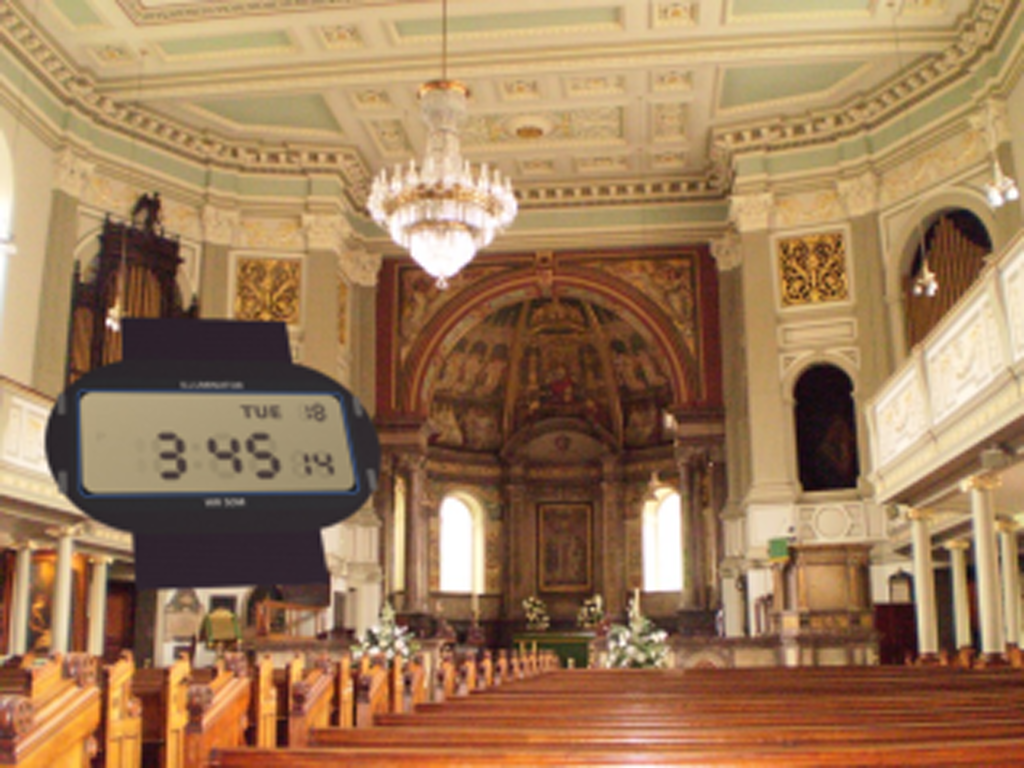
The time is 3:45:14
